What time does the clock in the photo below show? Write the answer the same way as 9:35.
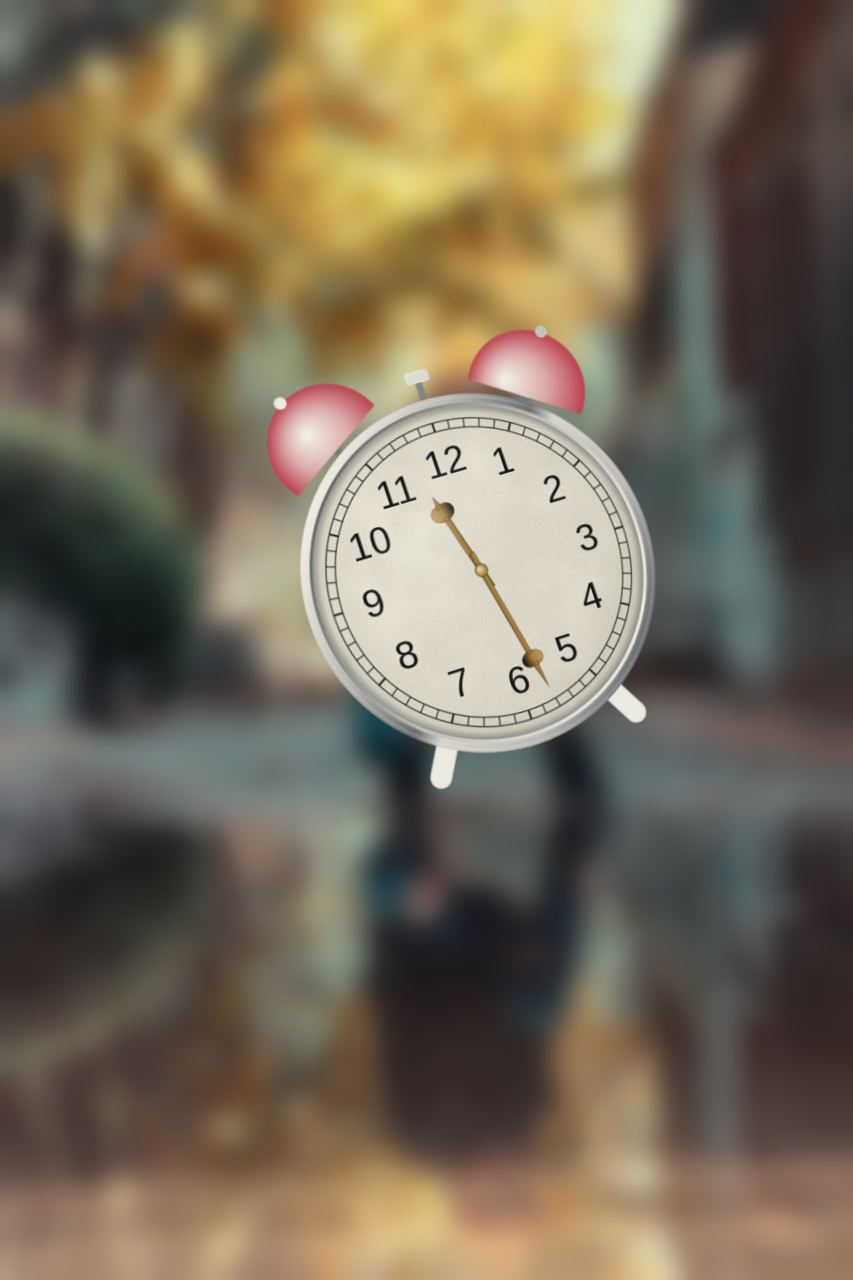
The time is 11:28
